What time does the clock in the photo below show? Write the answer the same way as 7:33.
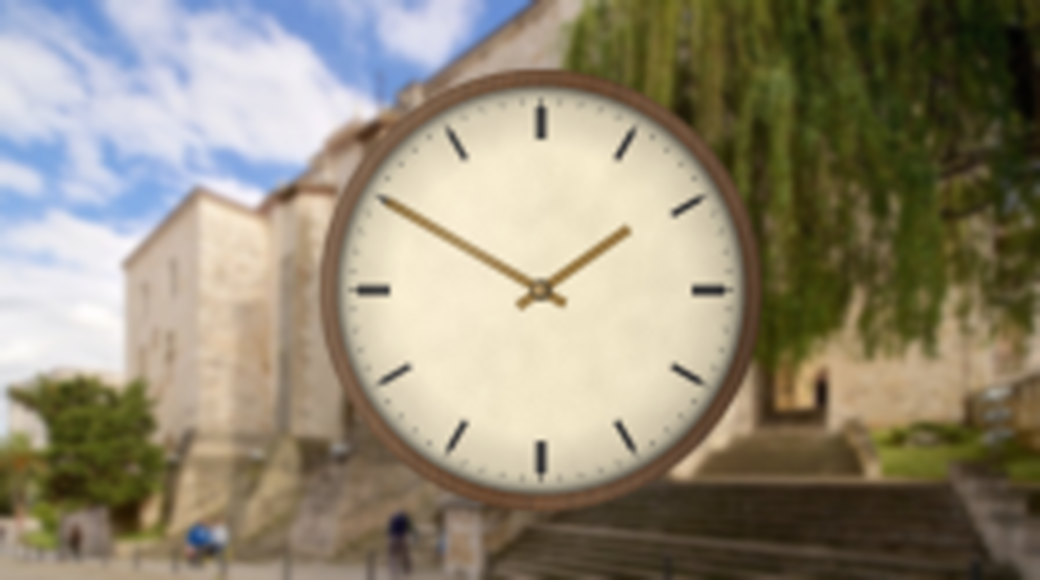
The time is 1:50
